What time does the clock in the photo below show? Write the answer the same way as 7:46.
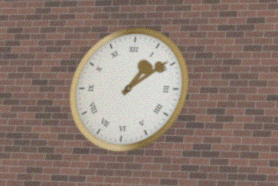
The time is 1:09
